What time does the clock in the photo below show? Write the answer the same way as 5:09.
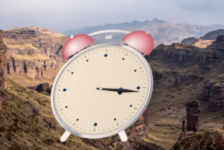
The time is 3:16
